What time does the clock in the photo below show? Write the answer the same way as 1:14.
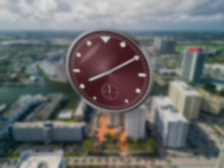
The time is 8:10
